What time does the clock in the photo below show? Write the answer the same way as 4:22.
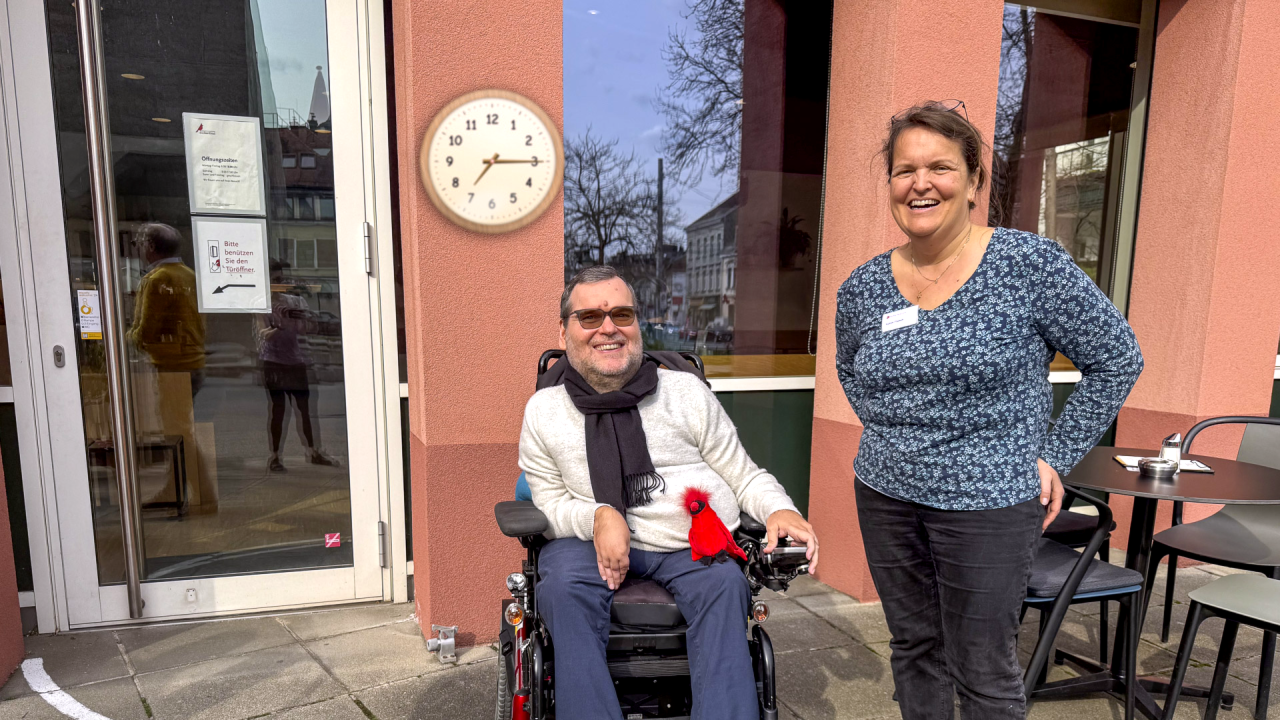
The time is 7:15
